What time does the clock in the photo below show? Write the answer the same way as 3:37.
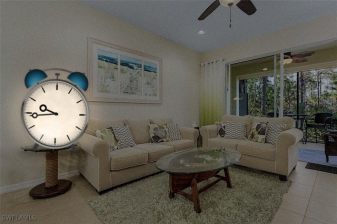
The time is 9:44
